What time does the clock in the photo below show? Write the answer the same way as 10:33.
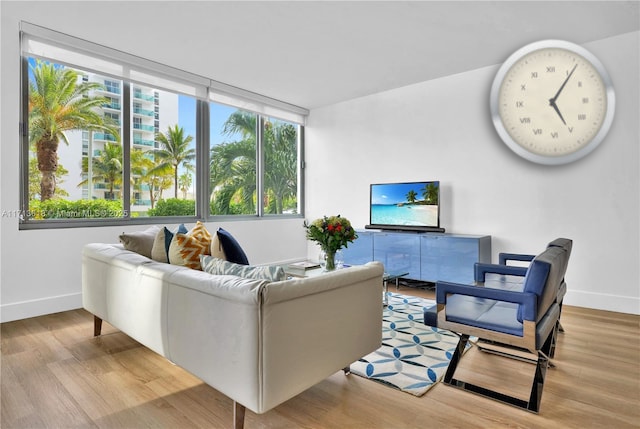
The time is 5:06
